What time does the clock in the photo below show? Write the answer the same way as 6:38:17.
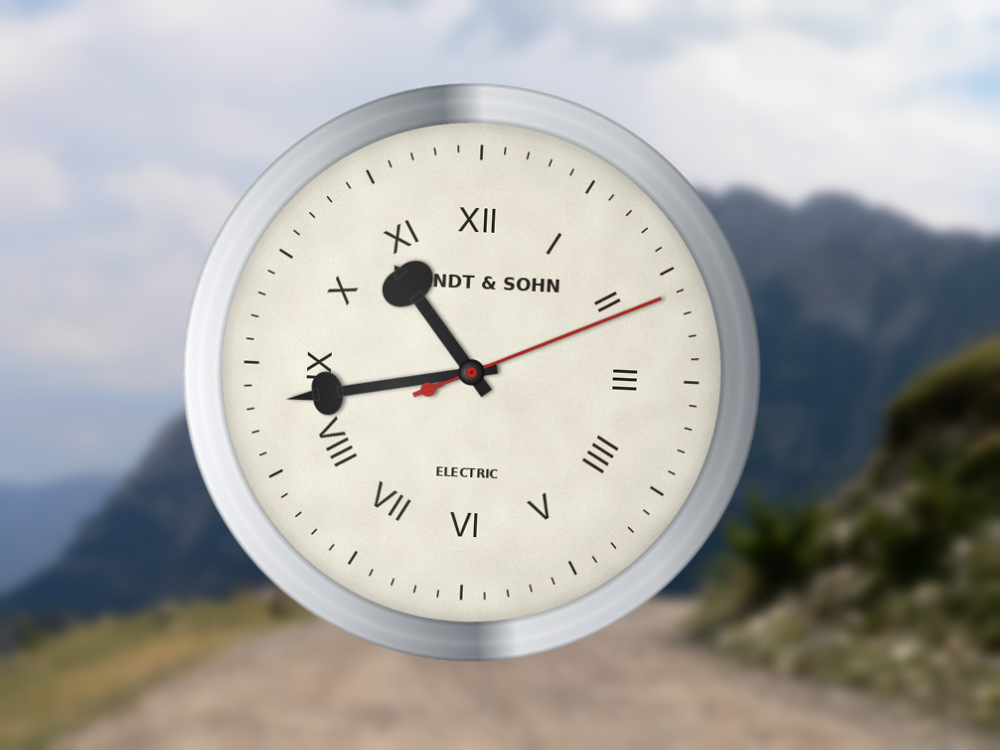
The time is 10:43:11
